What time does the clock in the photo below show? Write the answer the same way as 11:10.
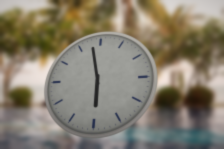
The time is 5:58
